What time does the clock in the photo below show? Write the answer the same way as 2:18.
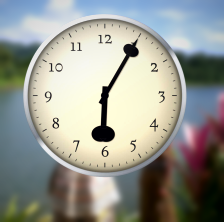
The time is 6:05
